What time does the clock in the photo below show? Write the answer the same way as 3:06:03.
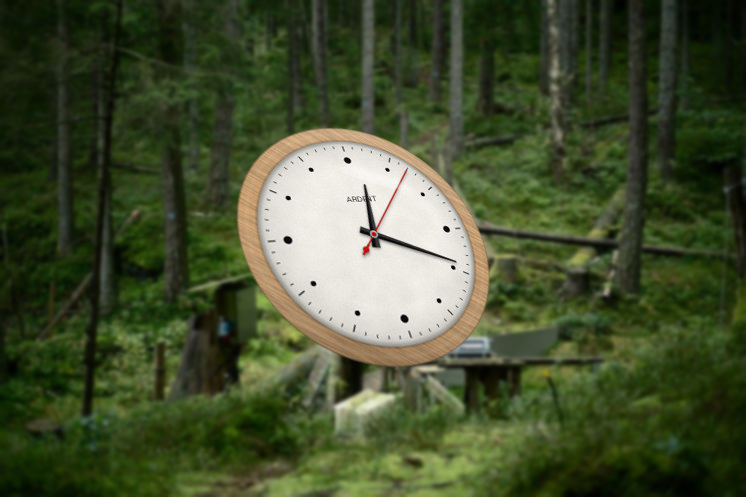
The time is 12:19:07
